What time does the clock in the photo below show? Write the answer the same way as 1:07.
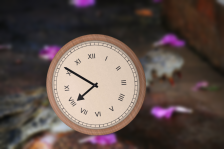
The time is 7:51
